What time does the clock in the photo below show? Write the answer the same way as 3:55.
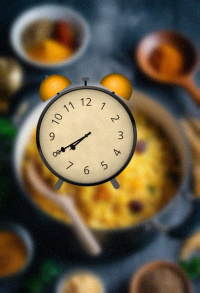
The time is 7:40
